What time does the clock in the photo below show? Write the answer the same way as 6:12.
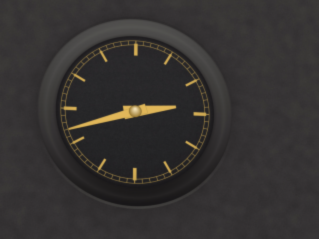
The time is 2:42
